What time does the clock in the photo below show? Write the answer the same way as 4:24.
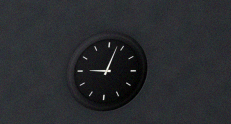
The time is 9:03
